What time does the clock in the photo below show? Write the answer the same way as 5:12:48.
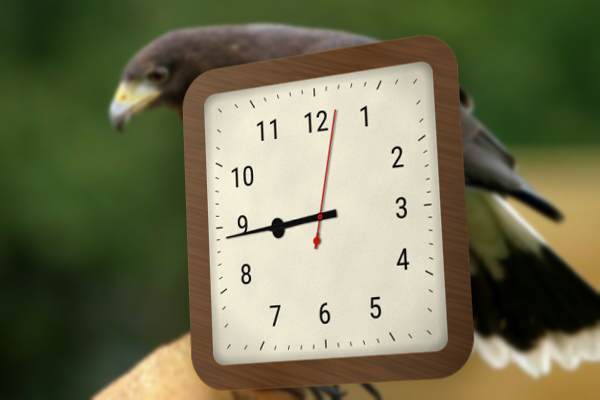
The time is 8:44:02
